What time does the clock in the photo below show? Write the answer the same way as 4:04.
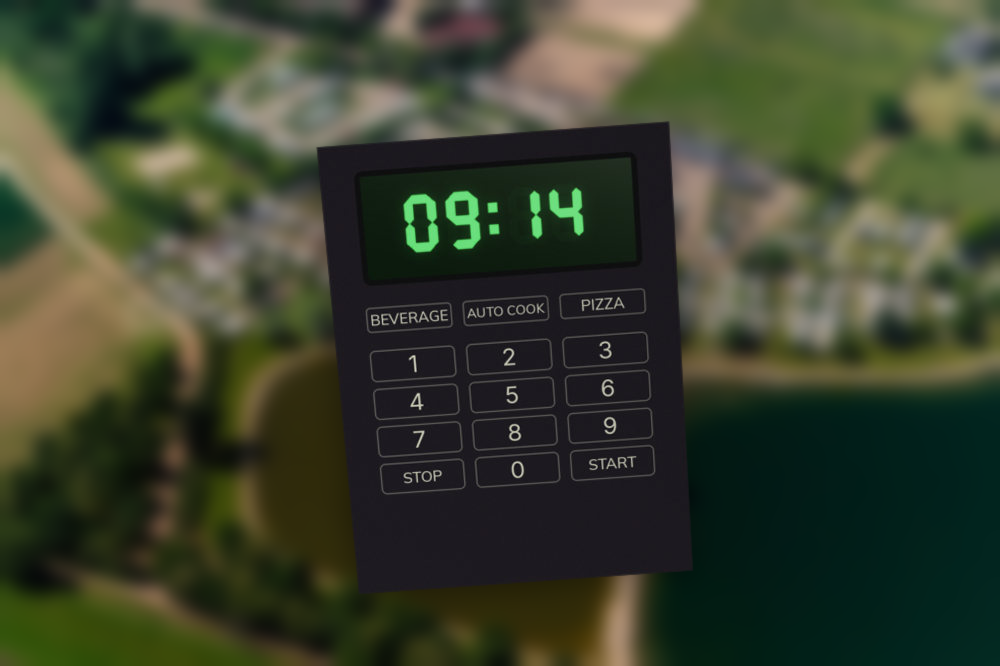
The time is 9:14
